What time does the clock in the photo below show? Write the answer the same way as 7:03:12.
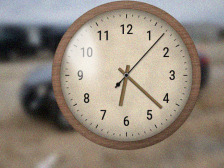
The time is 6:22:07
